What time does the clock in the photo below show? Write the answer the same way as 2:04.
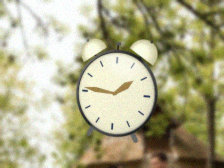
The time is 1:46
